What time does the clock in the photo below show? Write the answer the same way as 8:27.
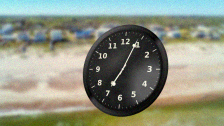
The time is 7:04
